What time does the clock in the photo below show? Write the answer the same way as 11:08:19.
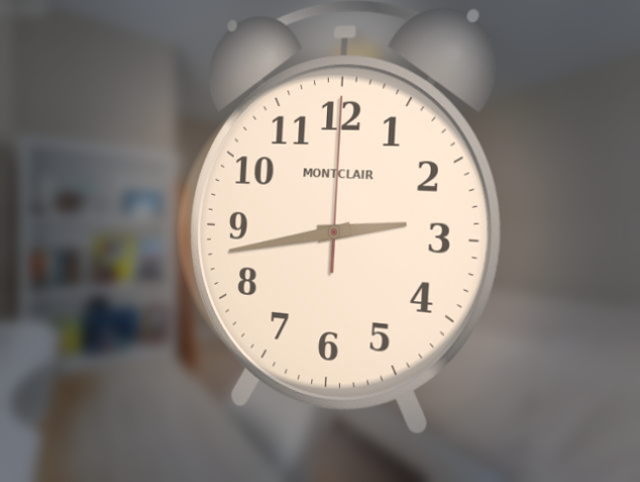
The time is 2:43:00
